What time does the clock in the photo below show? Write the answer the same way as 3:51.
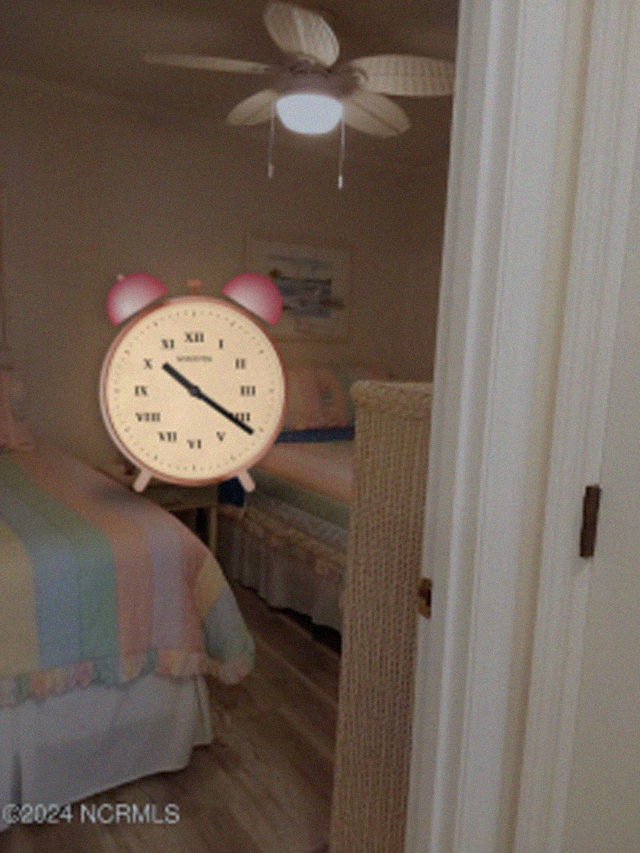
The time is 10:21
